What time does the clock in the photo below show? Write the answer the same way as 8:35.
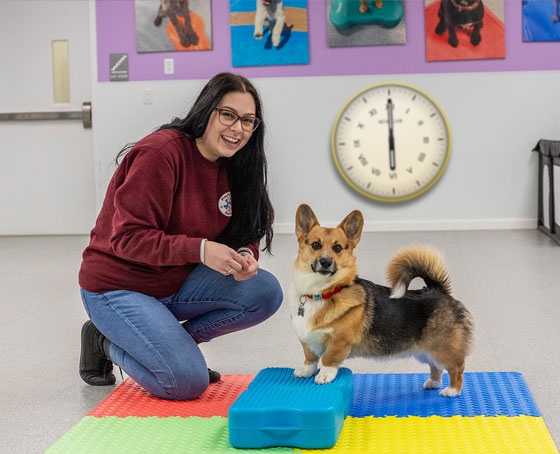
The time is 6:00
